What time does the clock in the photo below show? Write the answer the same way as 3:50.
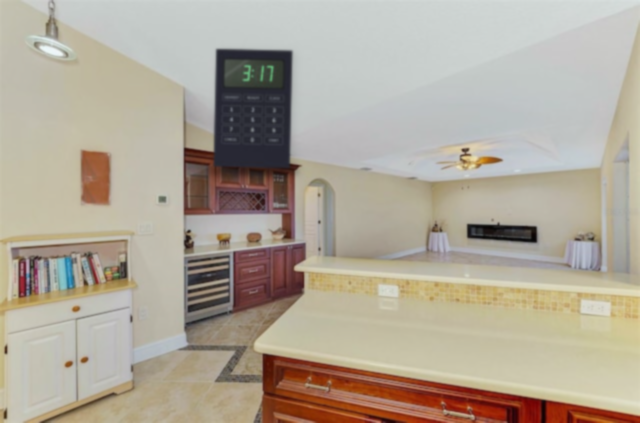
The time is 3:17
